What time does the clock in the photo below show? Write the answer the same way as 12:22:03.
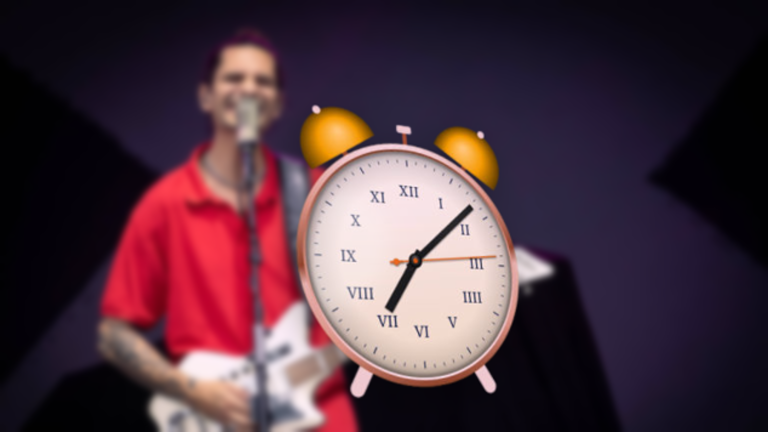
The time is 7:08:14
